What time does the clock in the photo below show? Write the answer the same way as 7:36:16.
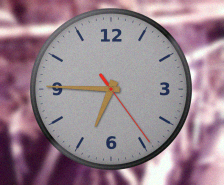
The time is 6:45:24
